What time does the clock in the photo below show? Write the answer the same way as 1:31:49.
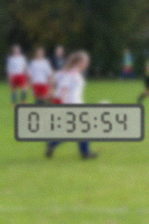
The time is 1:35:54
